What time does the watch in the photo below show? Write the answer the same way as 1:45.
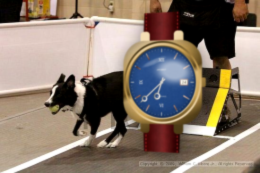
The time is 6:38
